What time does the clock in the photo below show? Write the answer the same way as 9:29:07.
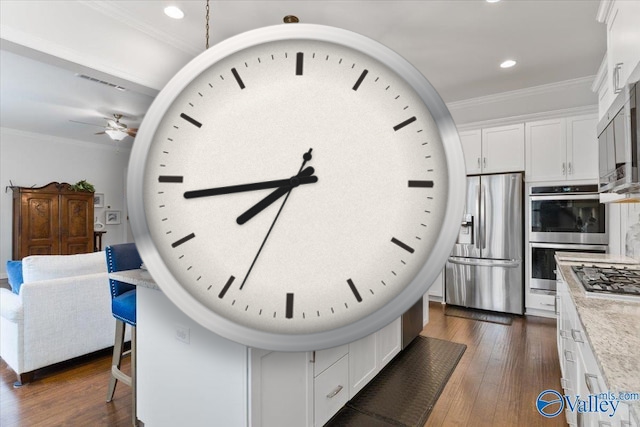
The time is 7:43:34
